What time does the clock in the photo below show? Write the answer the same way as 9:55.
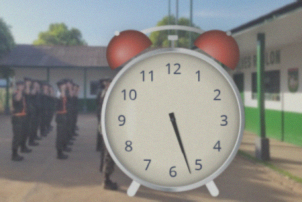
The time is 5:27
